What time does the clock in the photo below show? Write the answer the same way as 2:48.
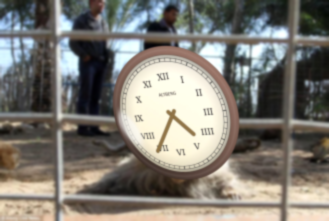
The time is 4:36
